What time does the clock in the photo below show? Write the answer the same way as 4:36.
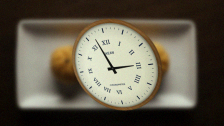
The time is 2:57
